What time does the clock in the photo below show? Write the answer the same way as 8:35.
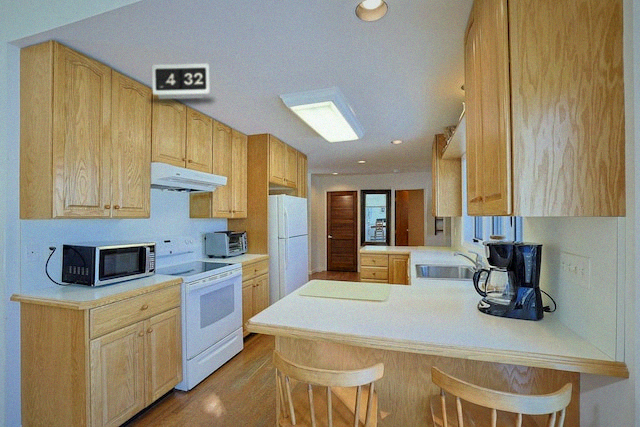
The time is 4:32
